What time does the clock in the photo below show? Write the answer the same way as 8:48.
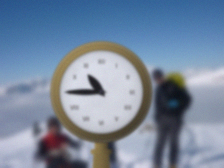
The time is 10:45
